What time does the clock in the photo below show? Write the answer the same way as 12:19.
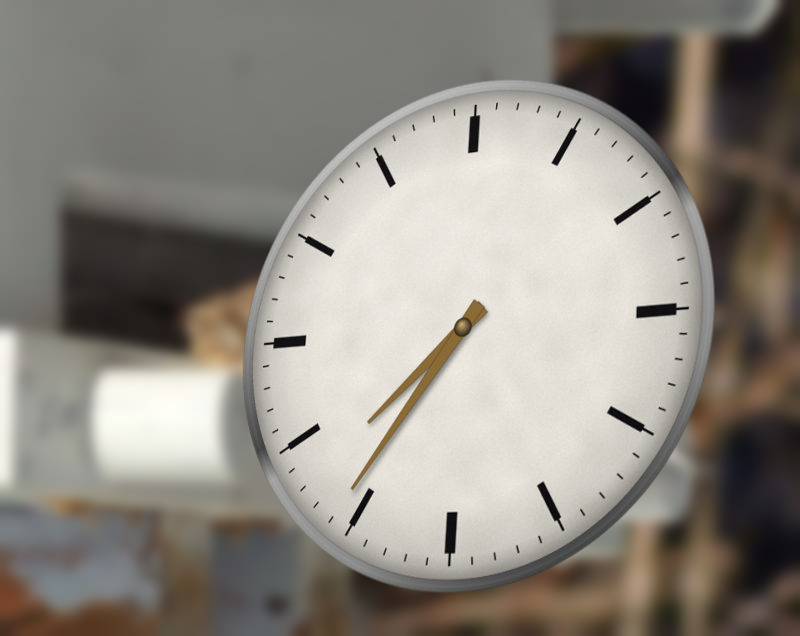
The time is 7:36
